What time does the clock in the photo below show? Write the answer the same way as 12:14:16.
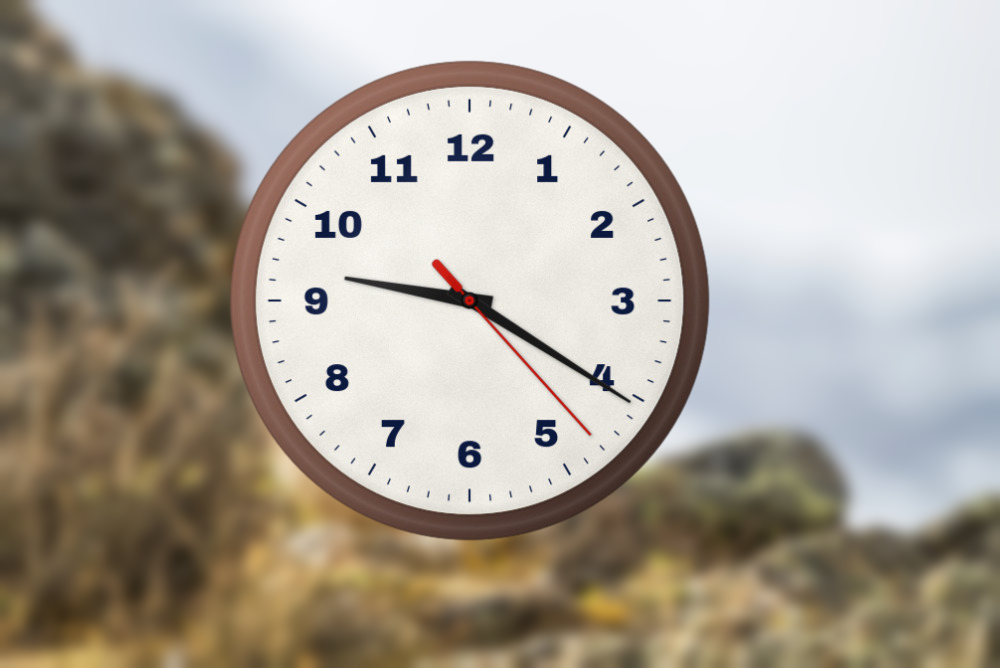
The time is 9:20:23
